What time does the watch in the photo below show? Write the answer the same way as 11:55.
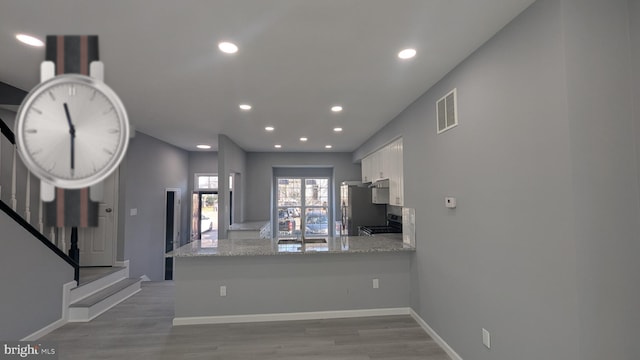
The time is 11:30
